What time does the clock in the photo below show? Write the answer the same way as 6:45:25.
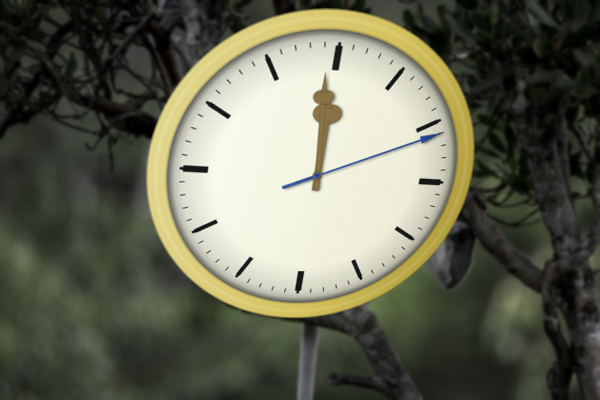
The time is 11:59:11
